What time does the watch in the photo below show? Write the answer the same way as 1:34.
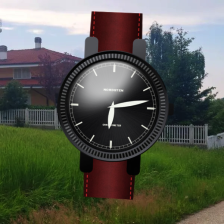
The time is 6:13
